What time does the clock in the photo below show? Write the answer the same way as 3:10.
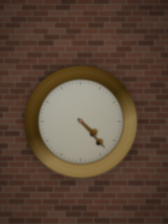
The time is 4:23
